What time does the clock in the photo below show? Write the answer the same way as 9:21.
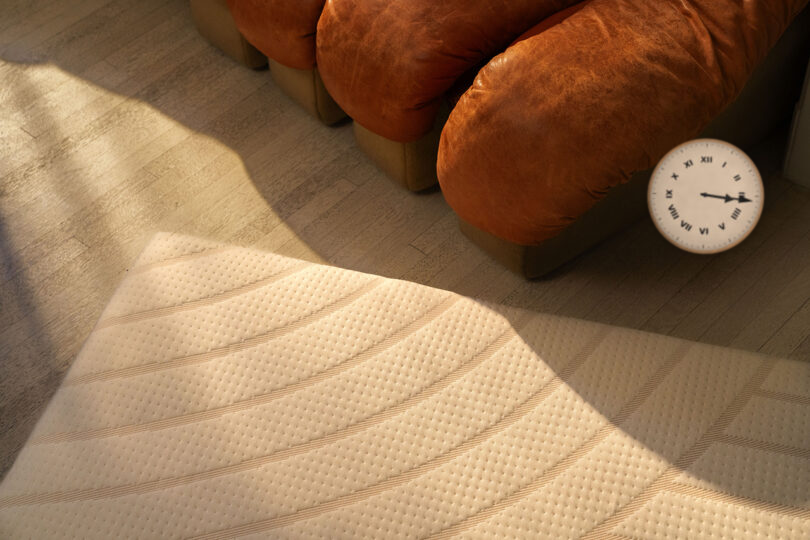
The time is 3:16
